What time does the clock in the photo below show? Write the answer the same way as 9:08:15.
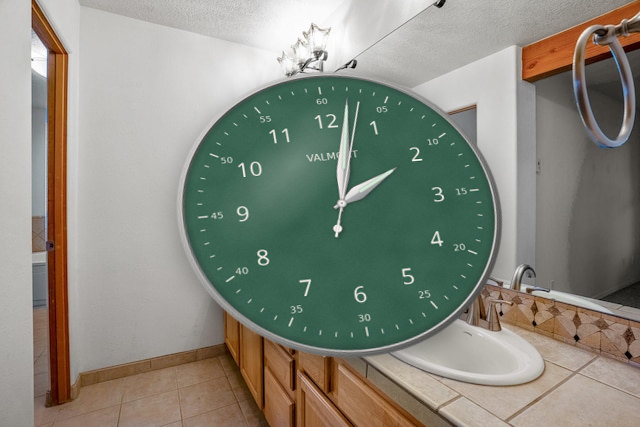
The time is 2:02:03
